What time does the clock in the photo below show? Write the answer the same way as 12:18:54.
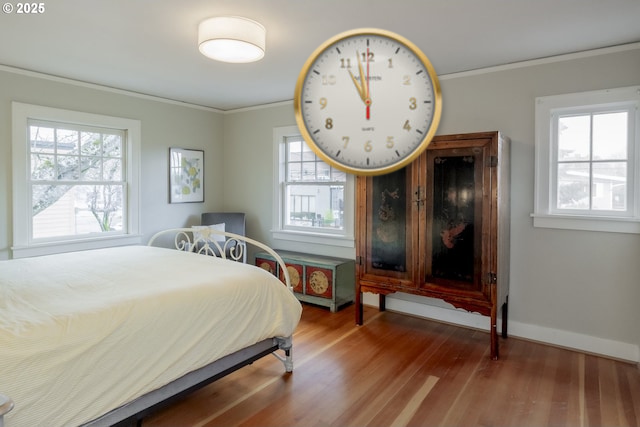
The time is 10:58:00
